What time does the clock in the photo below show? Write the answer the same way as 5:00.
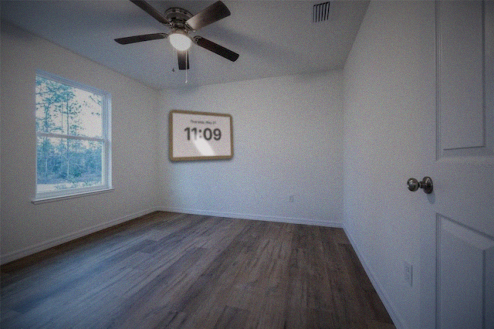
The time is 11:09
